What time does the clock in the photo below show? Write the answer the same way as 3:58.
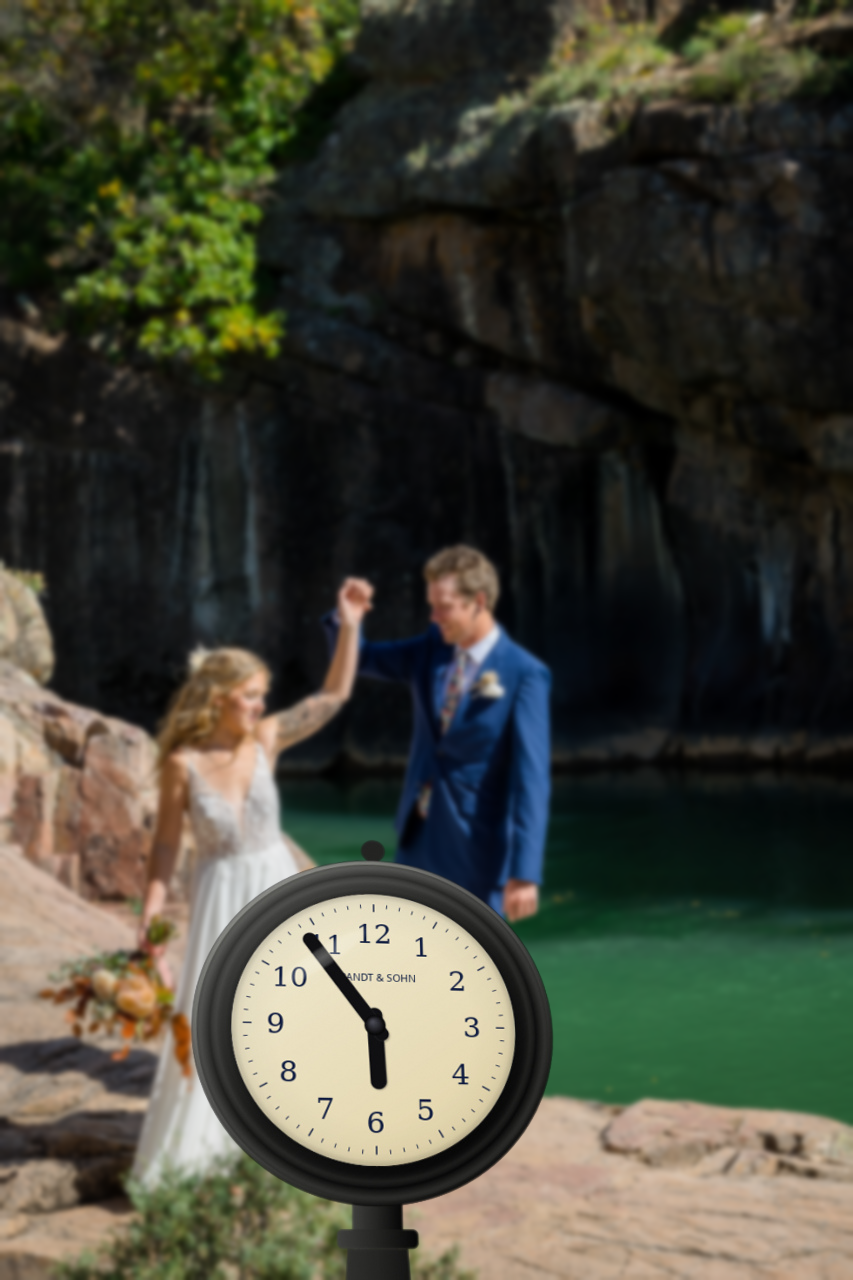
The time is 5:54
